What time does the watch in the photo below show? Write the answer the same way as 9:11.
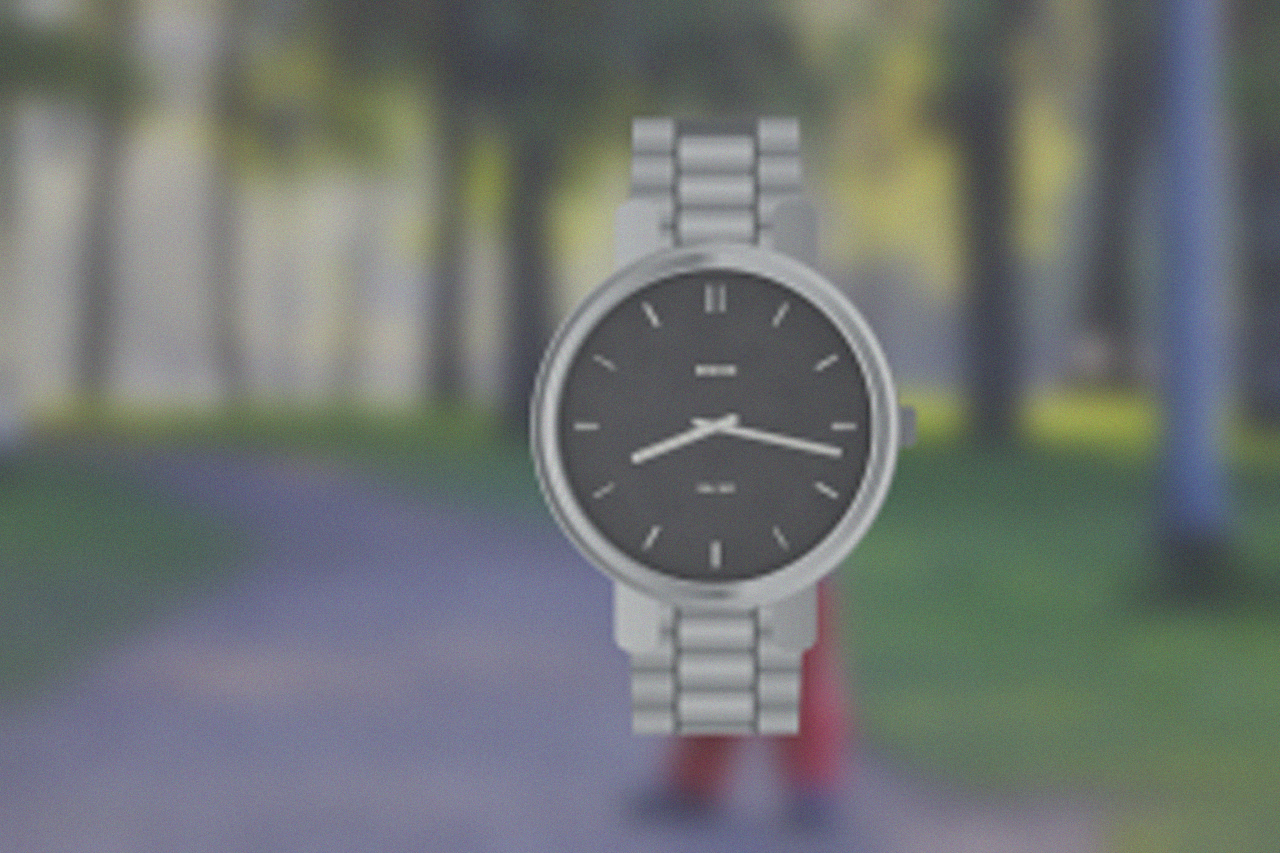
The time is 8:17
